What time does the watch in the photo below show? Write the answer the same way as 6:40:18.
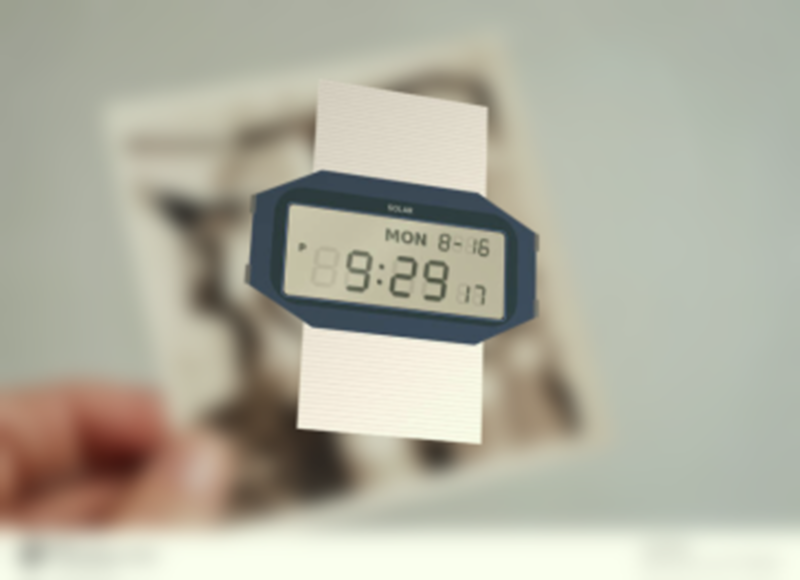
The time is 9:29:17
